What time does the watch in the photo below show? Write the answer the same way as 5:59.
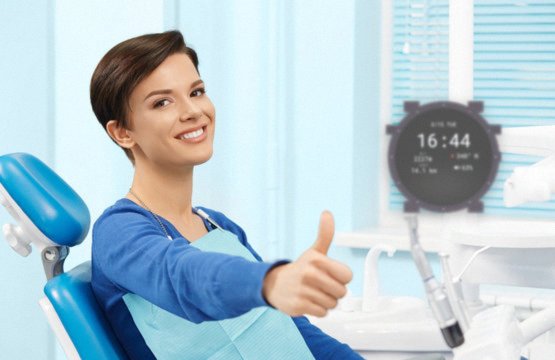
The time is 16:44
